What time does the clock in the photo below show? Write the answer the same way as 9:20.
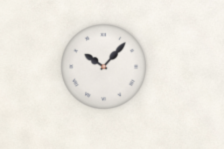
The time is 10:07
